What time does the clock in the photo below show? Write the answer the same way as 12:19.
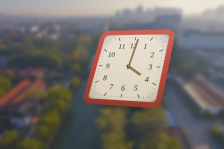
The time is 4:01
